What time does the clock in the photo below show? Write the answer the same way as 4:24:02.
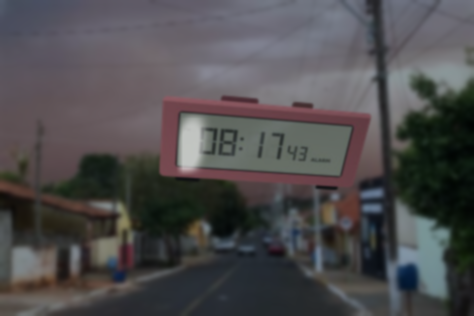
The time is 8:17:43
